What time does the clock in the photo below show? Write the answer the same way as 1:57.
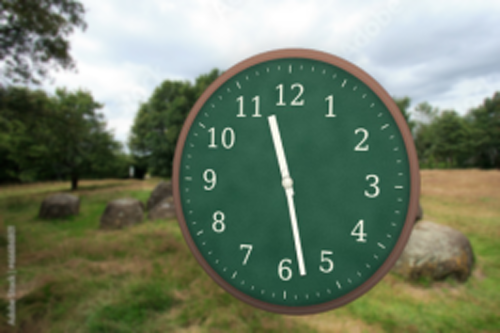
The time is 11:28
